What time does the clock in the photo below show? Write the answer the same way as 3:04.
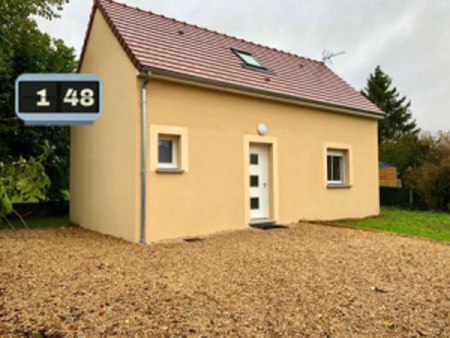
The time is 1:48
